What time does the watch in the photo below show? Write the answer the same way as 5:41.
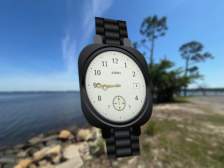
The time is 8:45
